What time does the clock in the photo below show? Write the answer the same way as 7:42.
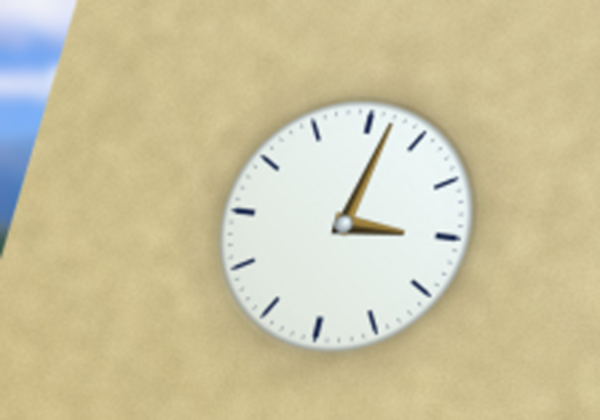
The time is 3:02
